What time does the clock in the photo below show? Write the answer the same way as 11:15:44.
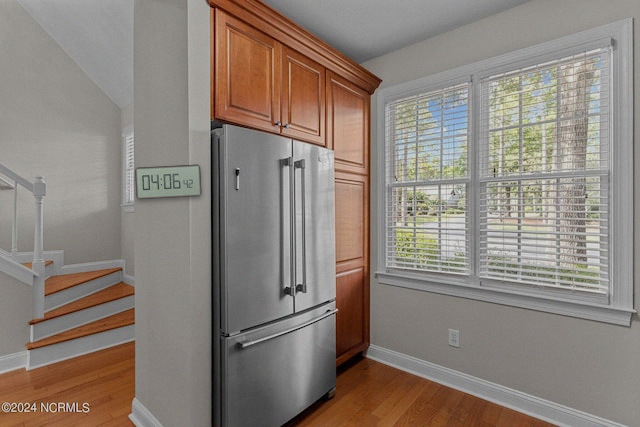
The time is 4:06:42
